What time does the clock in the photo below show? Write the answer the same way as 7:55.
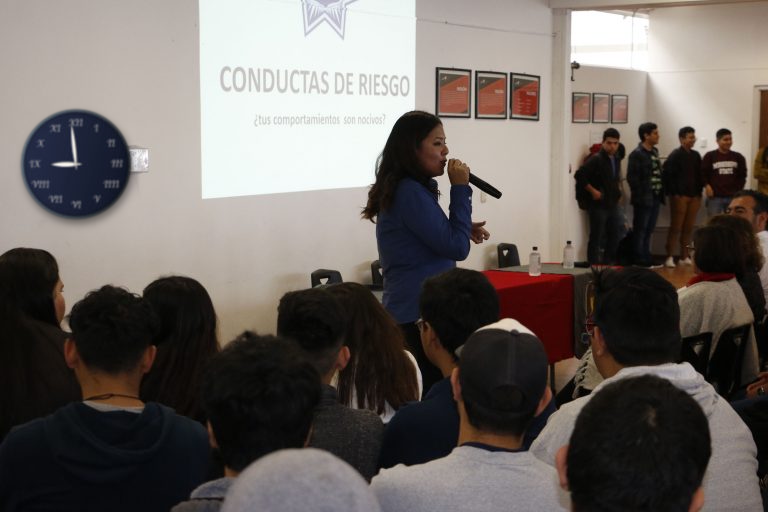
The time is 8:59
